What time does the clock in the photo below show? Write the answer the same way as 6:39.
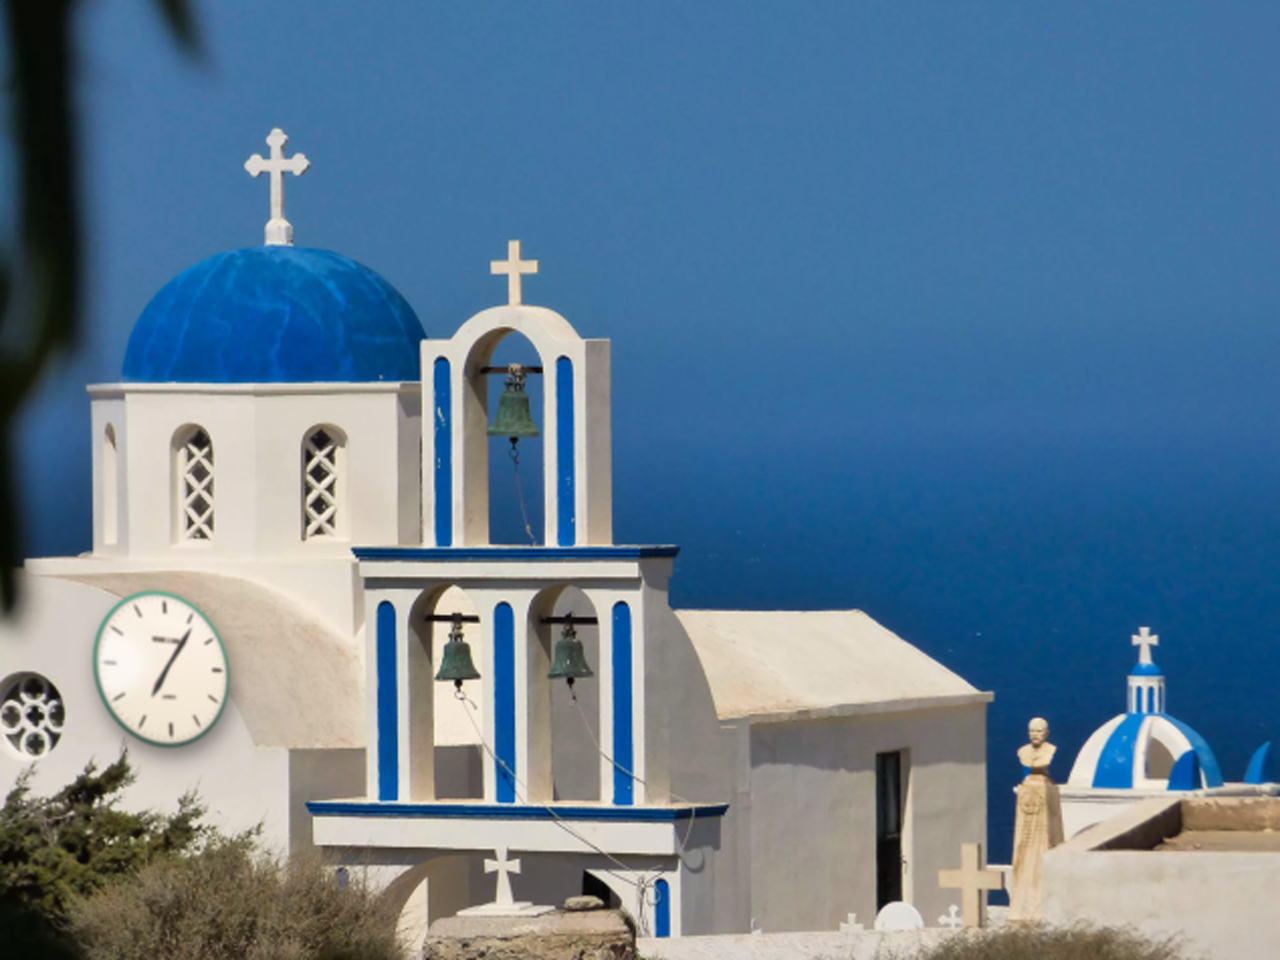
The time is 7:06
